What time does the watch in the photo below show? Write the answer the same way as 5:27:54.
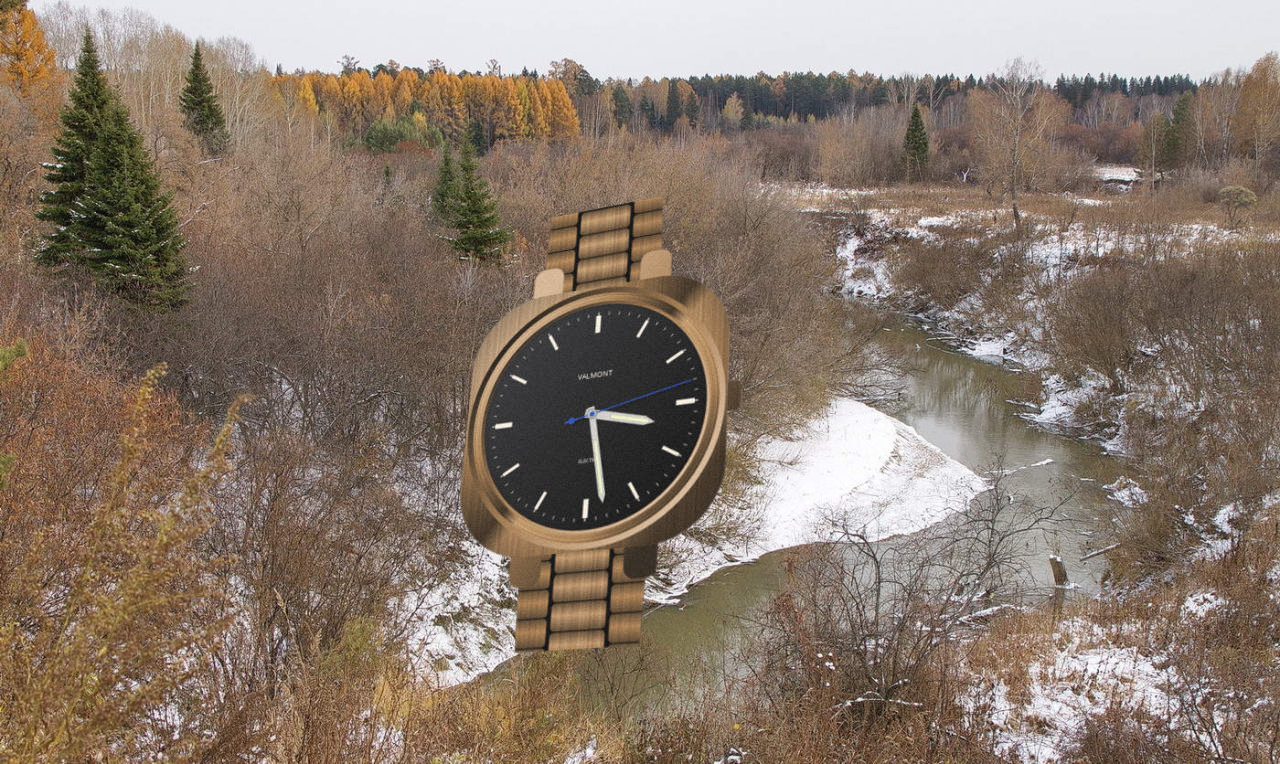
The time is 3:28:13
